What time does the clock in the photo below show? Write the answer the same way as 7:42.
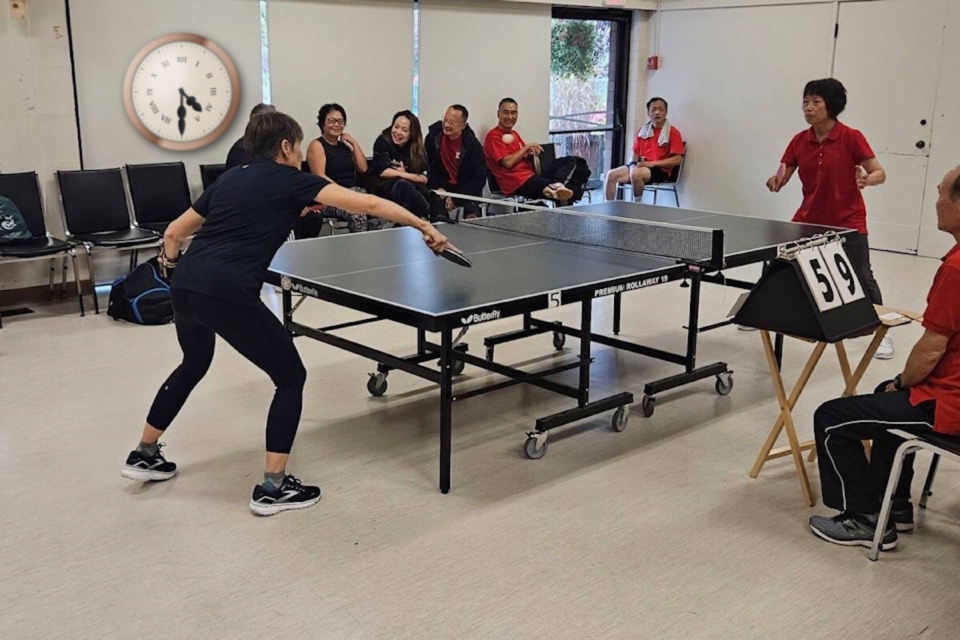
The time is 4:30
